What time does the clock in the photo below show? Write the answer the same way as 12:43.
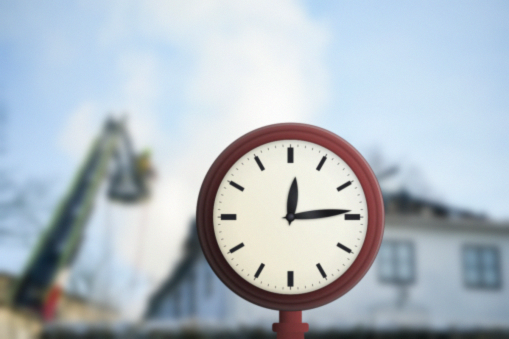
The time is 12:14
